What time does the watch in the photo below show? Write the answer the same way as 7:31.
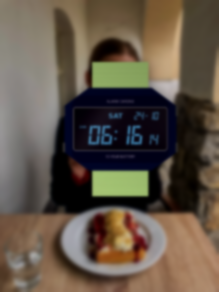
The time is 6:16
